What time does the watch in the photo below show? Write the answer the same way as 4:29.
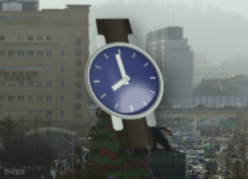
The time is 7:59
